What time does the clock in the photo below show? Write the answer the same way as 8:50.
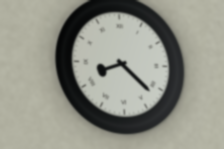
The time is 8:22
